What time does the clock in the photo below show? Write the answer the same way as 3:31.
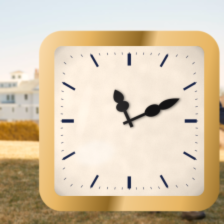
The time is 11:11
